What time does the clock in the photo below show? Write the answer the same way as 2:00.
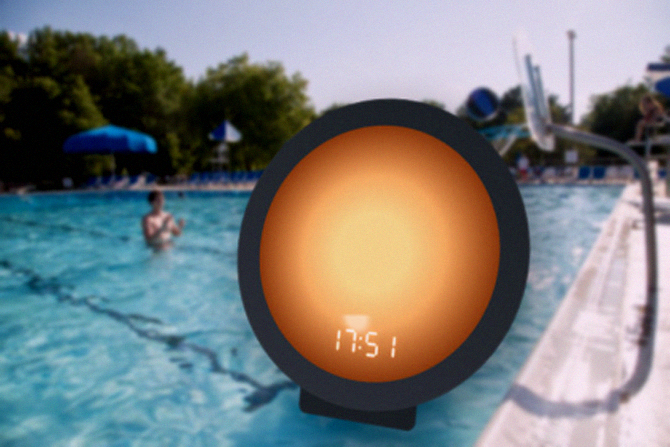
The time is 17:51
